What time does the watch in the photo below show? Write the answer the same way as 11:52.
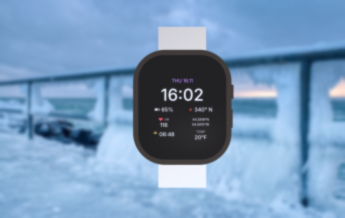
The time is 16:02
